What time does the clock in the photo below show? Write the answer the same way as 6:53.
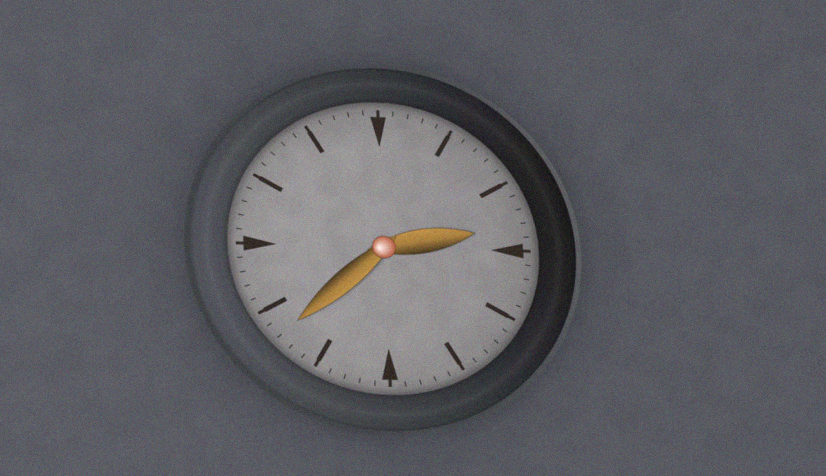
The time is 2:38
